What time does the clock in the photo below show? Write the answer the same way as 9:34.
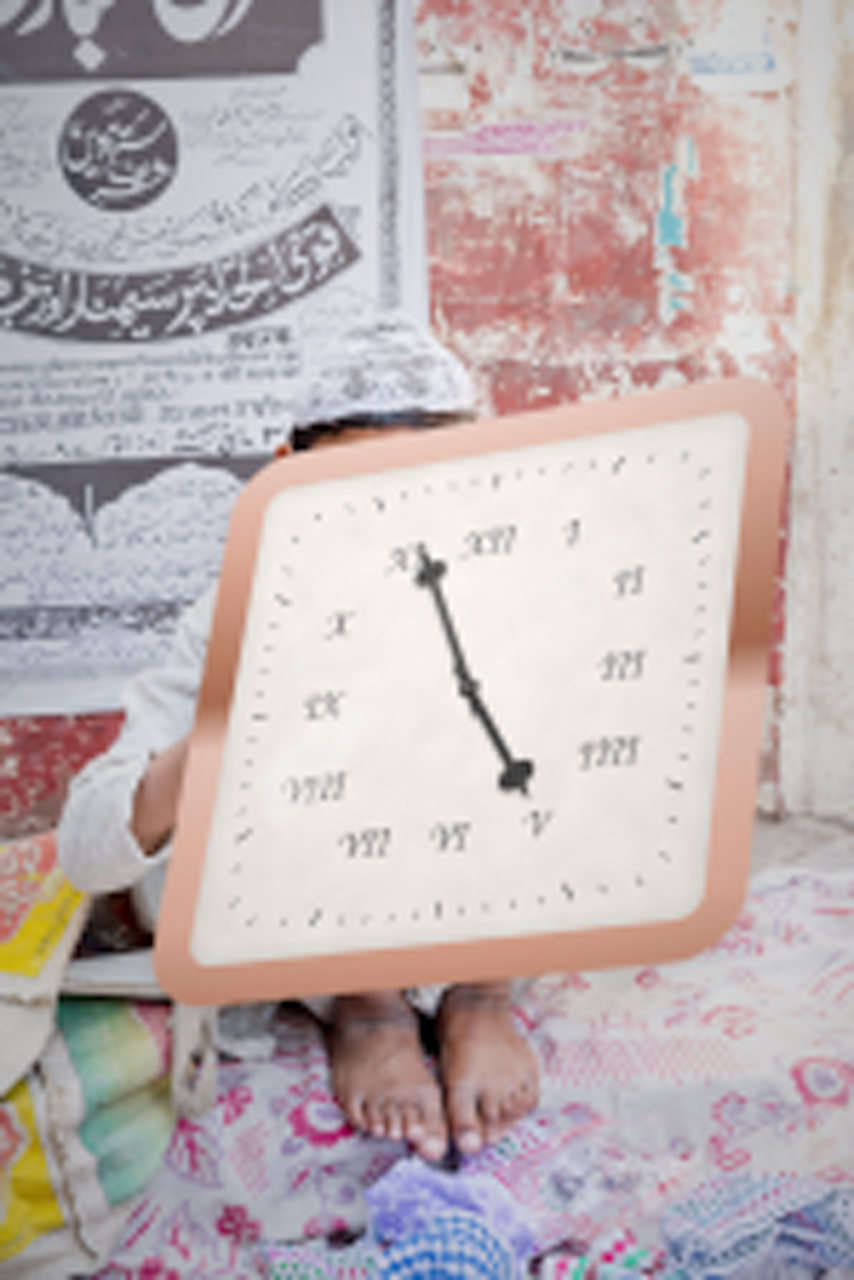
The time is 4:56
